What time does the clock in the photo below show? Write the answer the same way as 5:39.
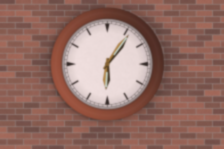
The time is 6:06
